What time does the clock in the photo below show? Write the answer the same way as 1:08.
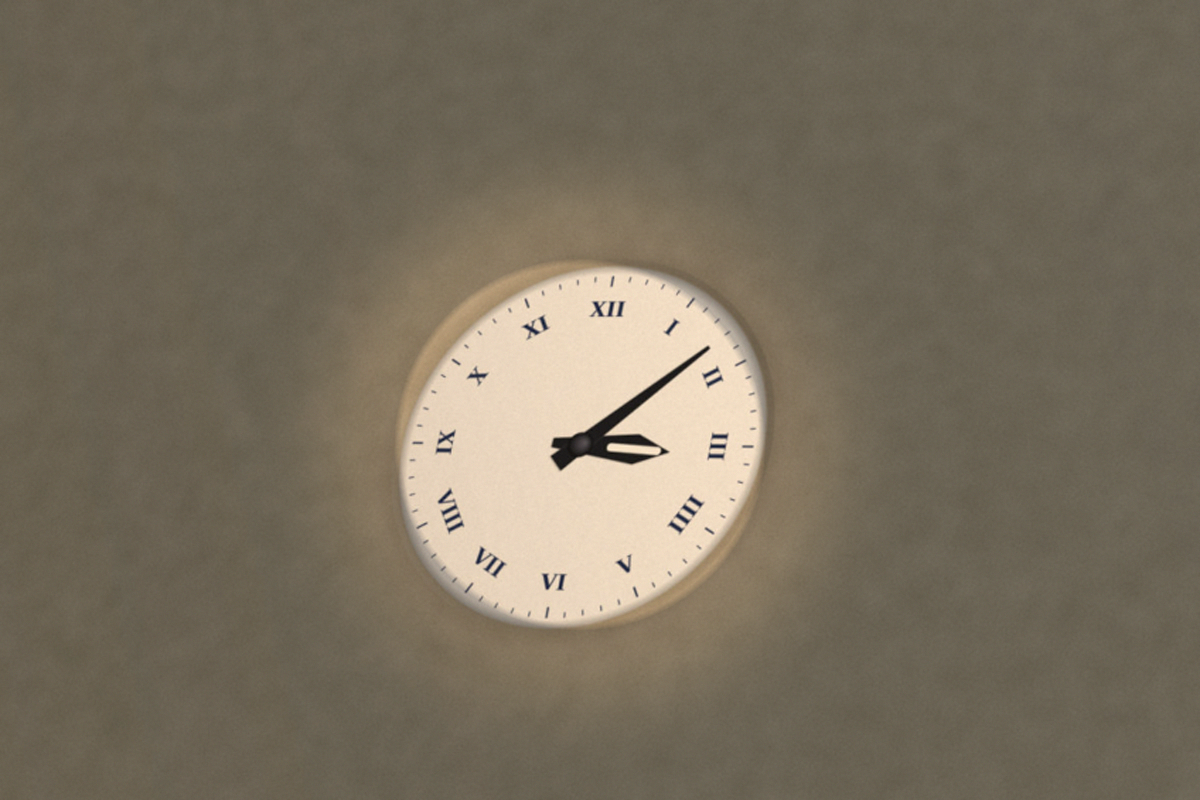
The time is 3:08
